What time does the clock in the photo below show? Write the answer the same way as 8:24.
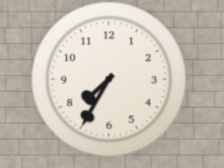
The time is 7:35
